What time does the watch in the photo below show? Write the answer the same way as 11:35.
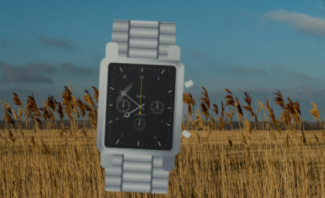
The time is 7:51
